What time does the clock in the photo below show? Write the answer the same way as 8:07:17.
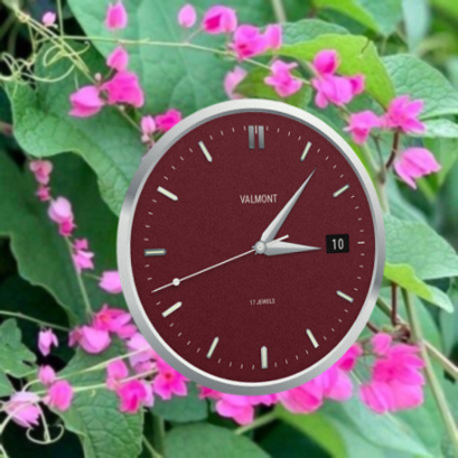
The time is 3:06:42
